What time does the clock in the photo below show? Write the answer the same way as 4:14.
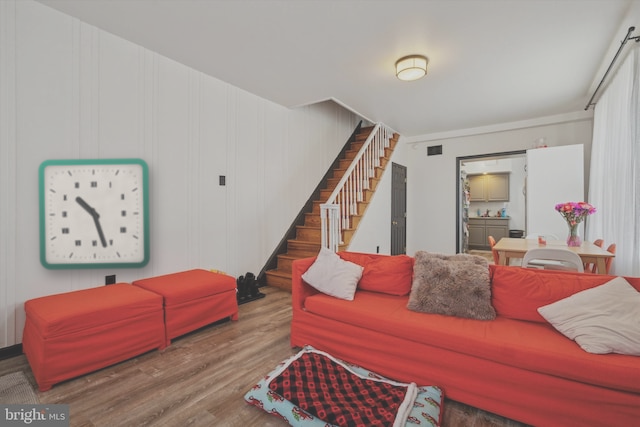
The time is 10:27
